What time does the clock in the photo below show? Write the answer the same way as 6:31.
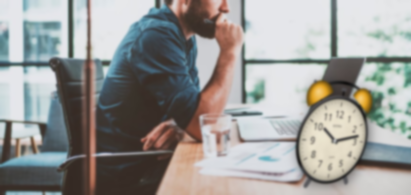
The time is 10:13
